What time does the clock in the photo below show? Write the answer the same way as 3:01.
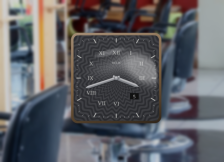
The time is 3:42
